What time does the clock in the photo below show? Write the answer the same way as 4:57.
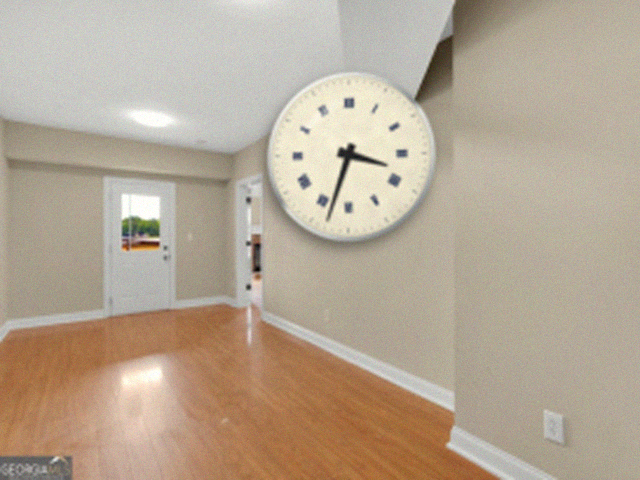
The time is 3:33
